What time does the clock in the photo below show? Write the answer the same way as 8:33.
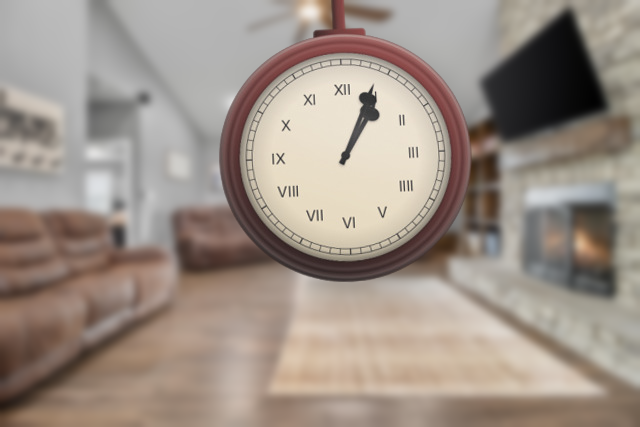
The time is 1:04
